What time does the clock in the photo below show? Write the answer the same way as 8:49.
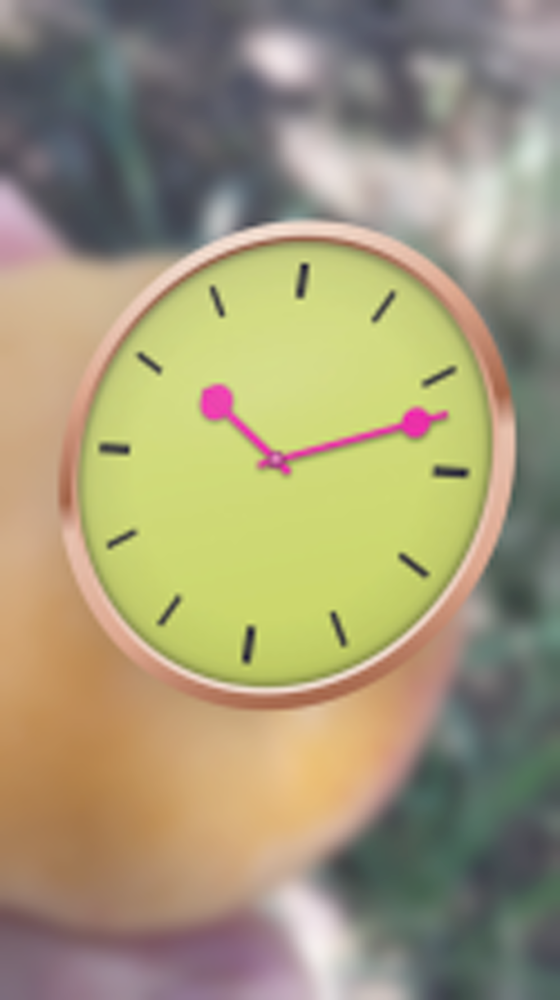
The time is 10:12
